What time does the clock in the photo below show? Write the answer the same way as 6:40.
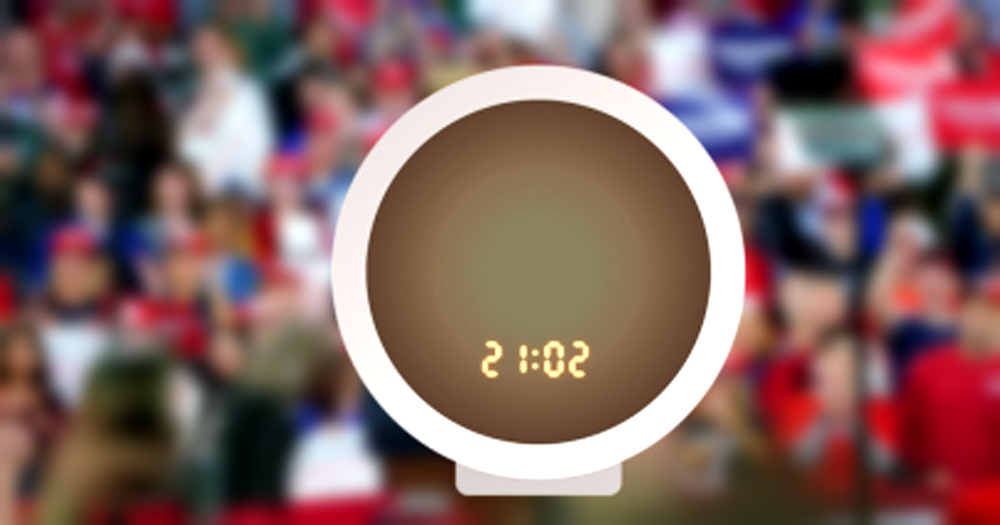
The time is 21:02
